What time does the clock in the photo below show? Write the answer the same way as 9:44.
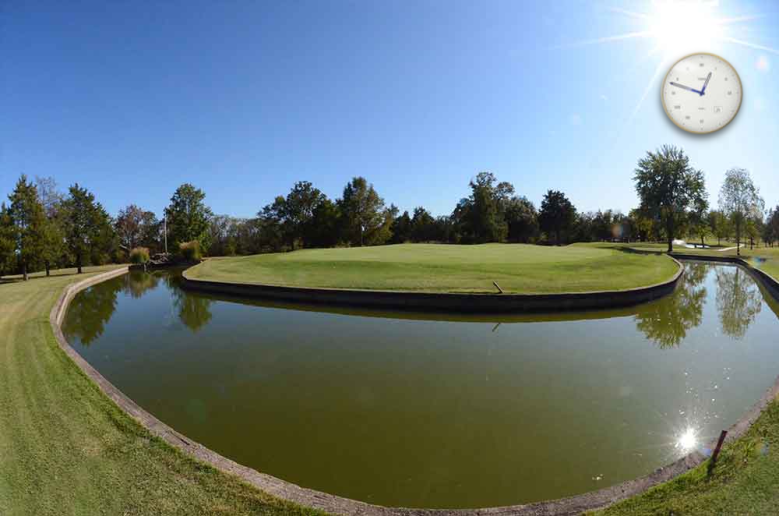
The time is 12:48
